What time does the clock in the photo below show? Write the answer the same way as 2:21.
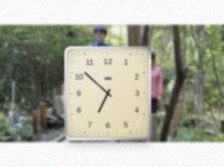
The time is 6:52
